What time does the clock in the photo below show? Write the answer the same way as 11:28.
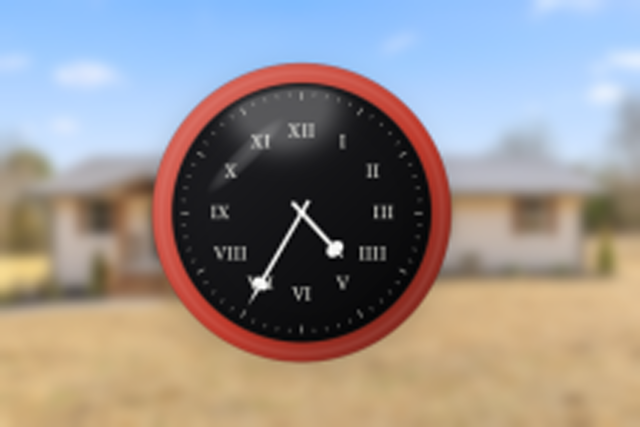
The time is 4:35
